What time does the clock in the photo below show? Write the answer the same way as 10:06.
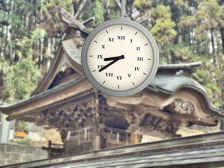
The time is 8:39
